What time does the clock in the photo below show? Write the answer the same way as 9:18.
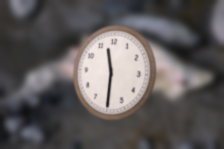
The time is 11:30
